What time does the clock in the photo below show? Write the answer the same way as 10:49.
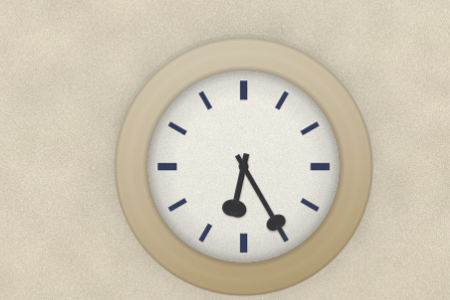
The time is 6:25
